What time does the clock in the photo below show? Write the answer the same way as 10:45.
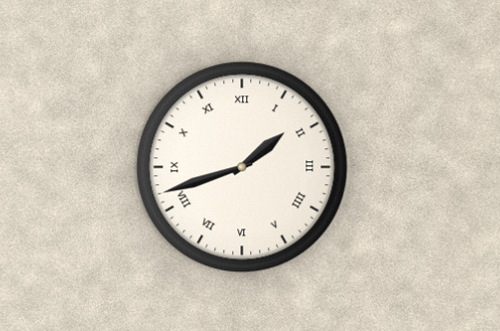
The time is 1:42
